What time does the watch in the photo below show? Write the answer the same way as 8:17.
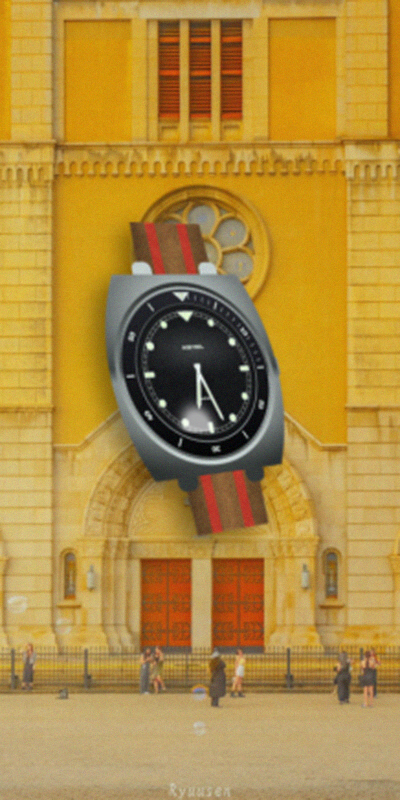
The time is 6:27
